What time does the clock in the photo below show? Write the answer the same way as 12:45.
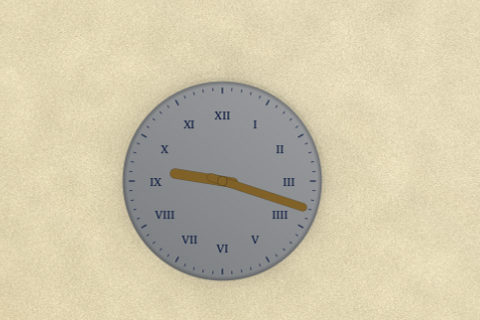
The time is 9:18
